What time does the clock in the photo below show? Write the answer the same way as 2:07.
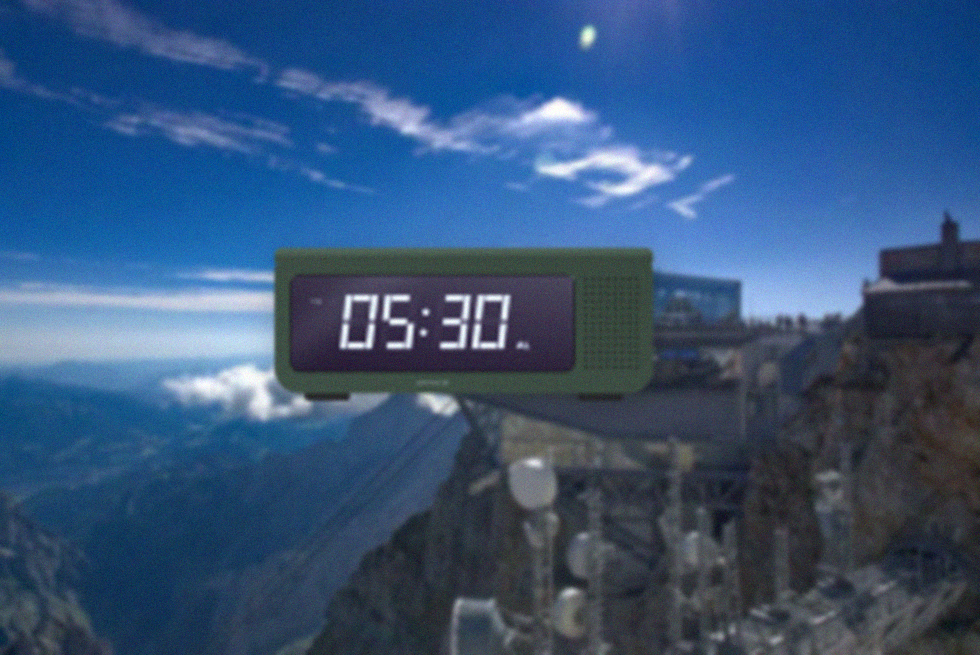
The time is 5:30
